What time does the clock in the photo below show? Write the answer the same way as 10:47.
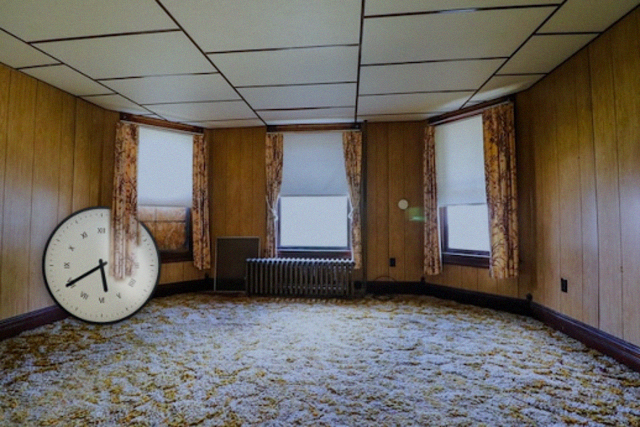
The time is 5:40
